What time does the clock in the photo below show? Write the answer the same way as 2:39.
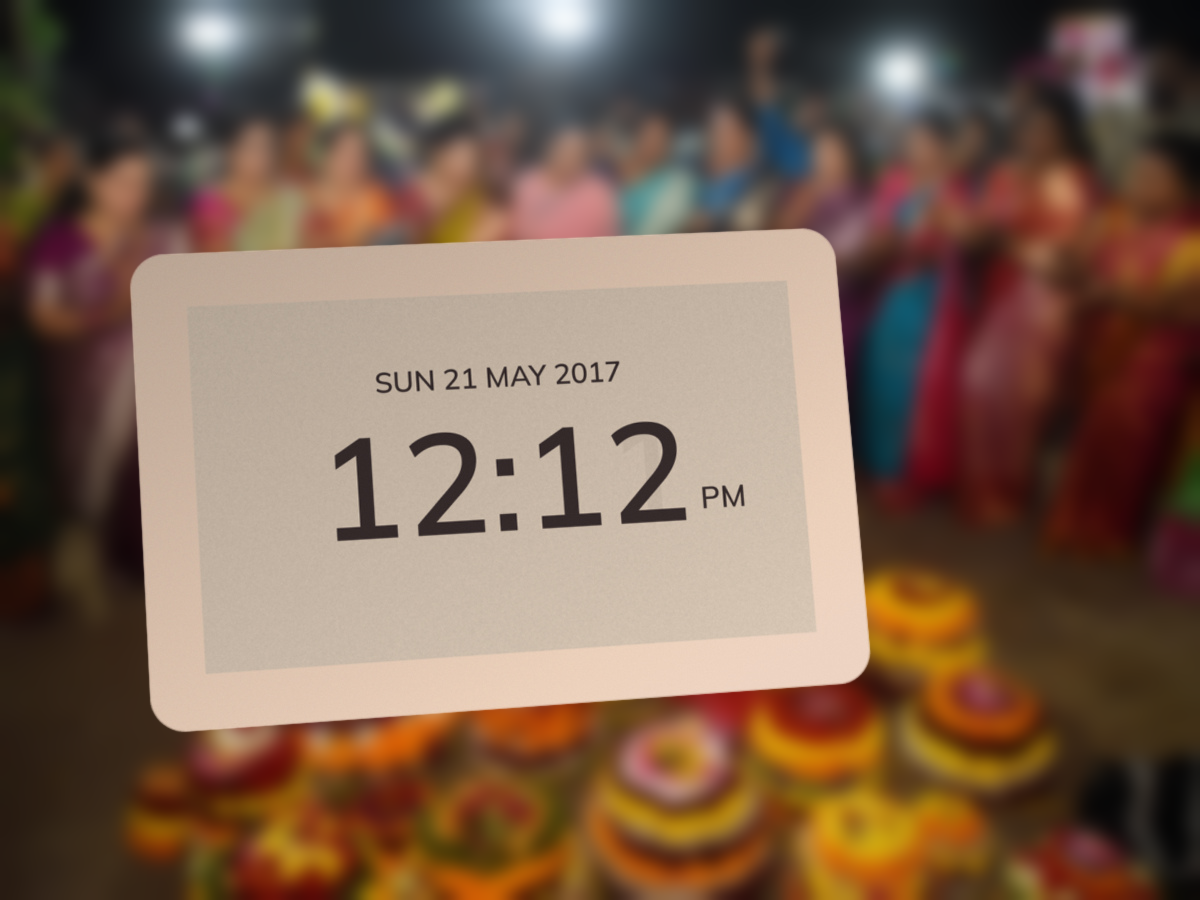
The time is 12:12
